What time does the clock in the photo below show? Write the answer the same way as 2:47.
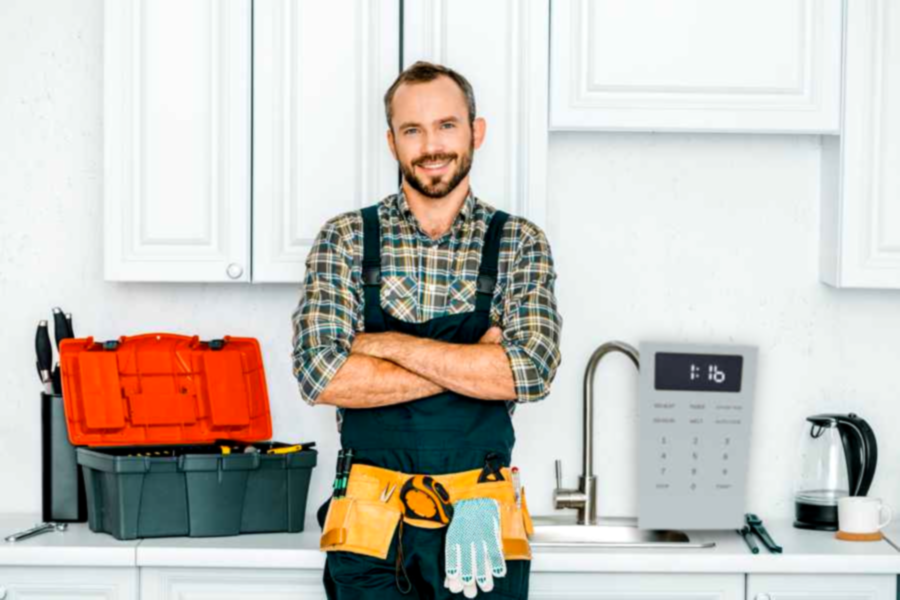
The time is 1:16
